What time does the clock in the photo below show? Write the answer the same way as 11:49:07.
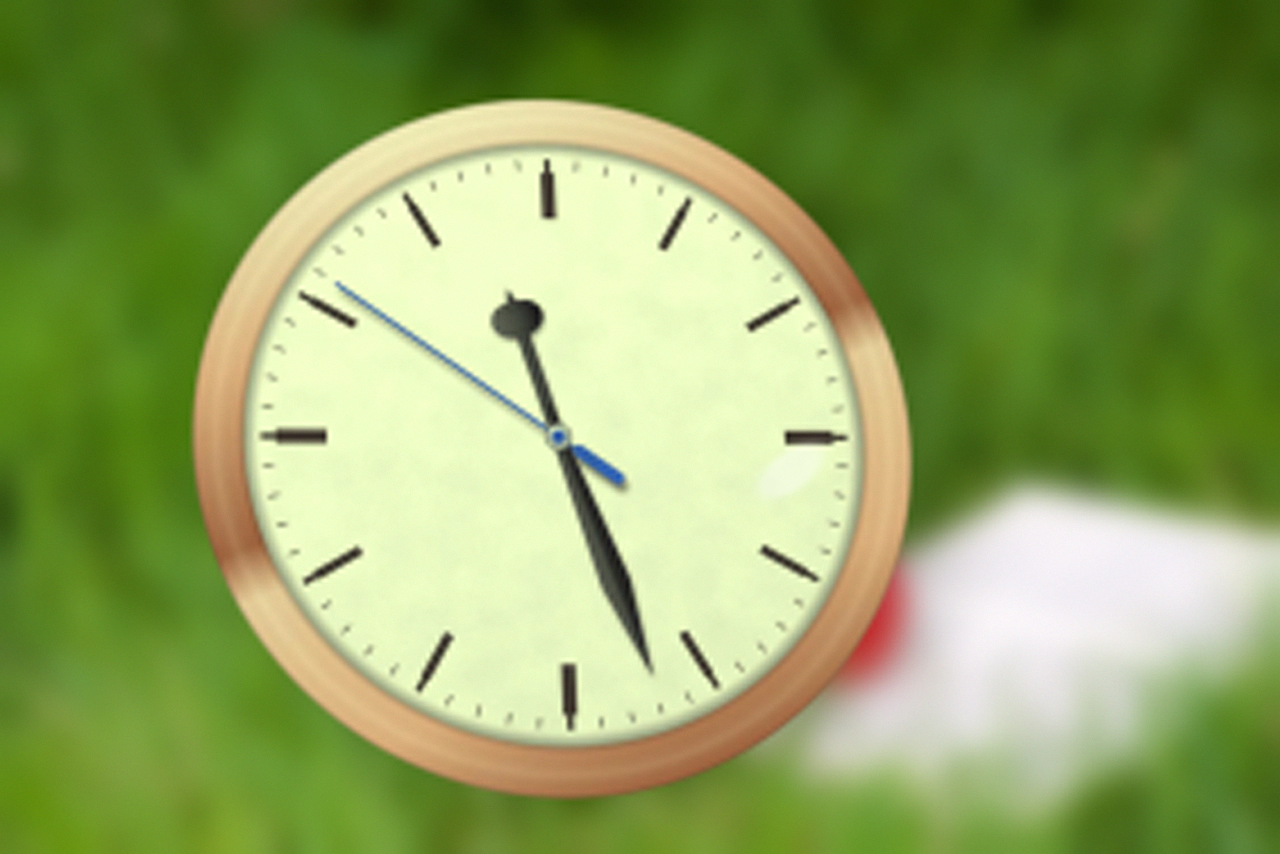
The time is 11:26:51
